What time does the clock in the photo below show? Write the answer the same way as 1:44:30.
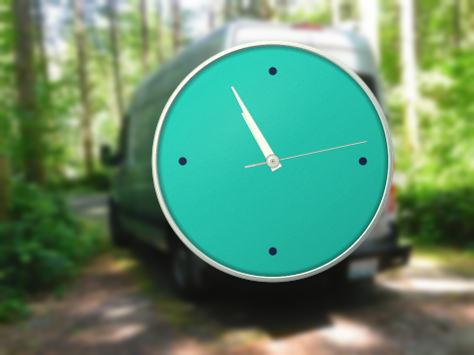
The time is 10:55:13
